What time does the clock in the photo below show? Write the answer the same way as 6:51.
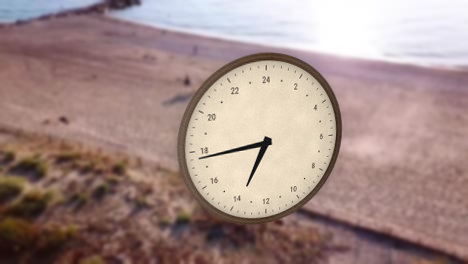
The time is 13:44
